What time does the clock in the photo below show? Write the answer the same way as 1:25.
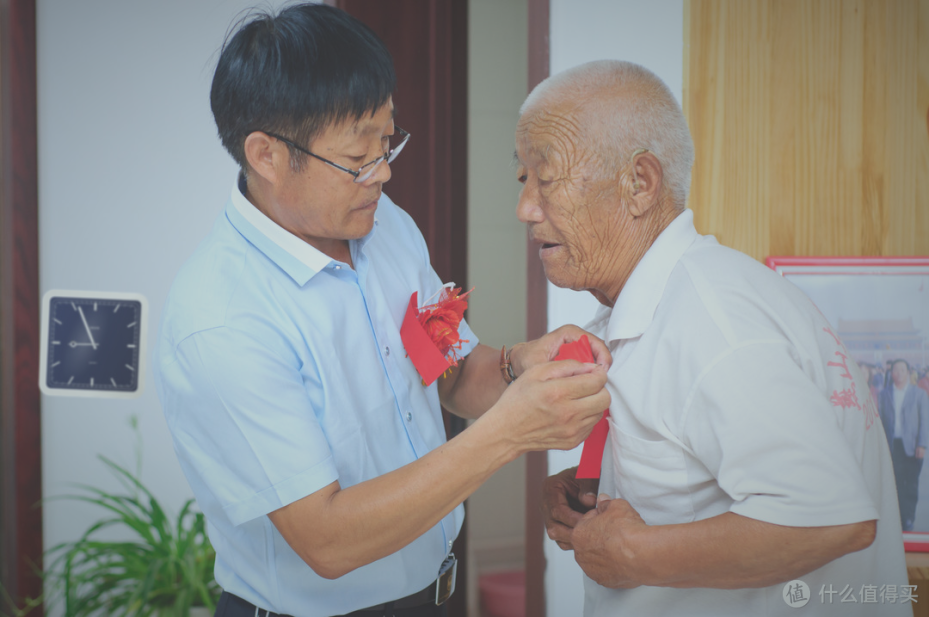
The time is 8:56
